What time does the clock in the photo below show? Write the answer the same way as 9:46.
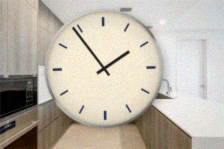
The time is 1:54
